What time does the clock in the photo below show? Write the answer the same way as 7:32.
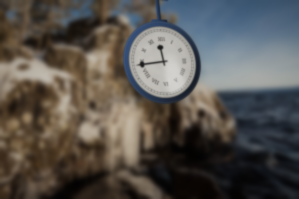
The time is 11:44
